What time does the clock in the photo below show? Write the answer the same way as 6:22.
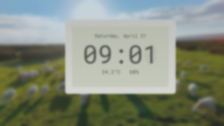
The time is 9:01
